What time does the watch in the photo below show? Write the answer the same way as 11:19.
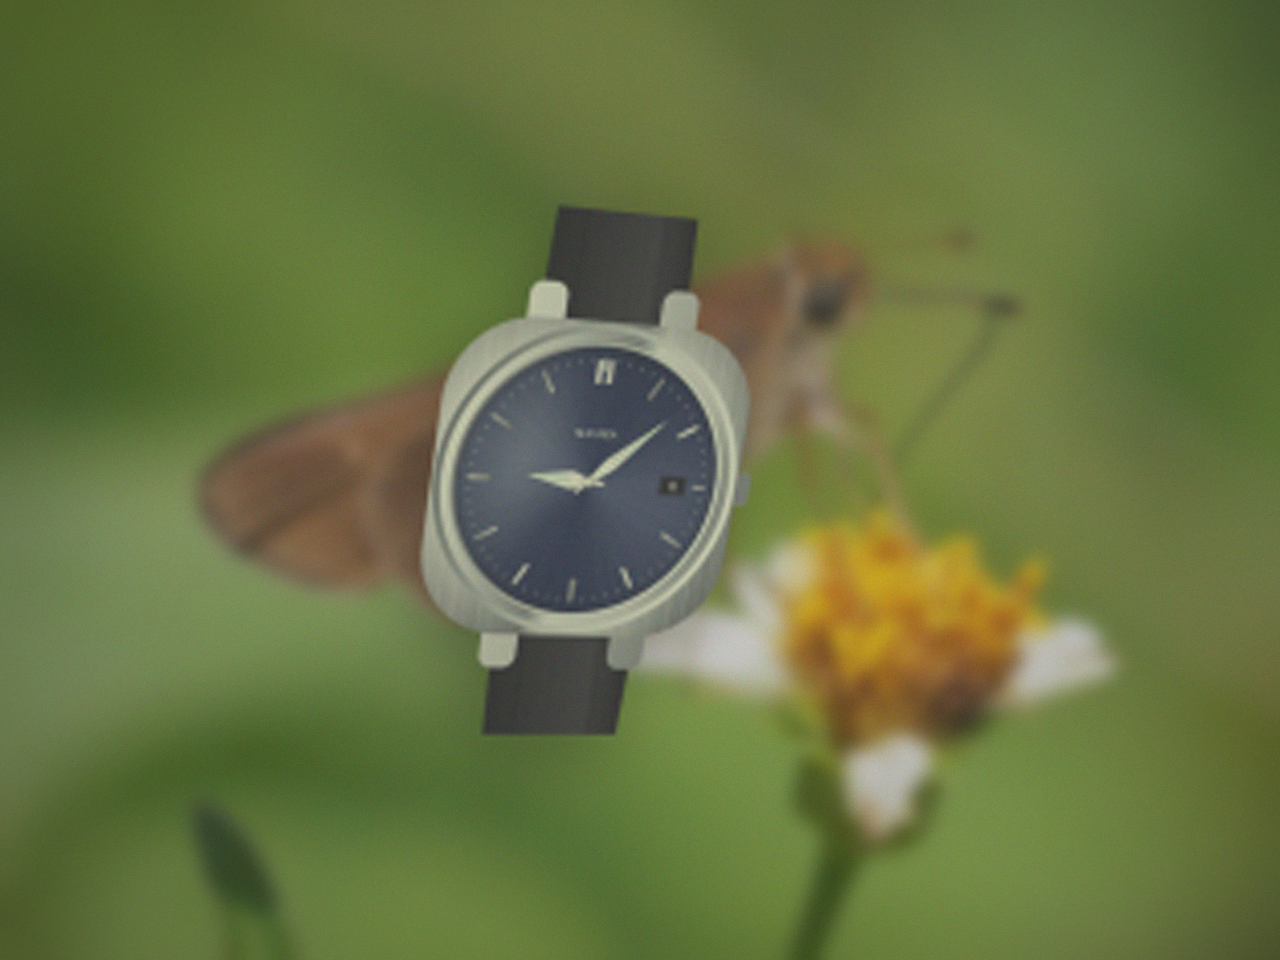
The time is 9:08
